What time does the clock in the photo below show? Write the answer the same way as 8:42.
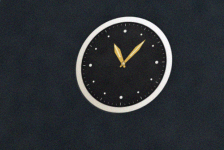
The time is 11:07
